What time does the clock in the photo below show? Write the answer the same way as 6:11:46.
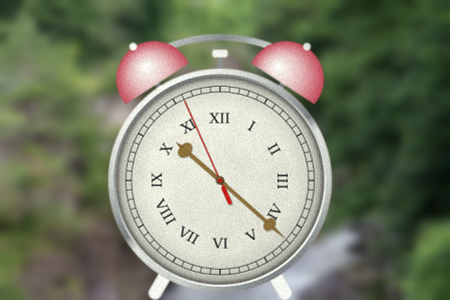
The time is 10:21:56
